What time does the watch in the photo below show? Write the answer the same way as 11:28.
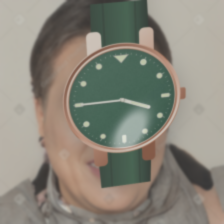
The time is 3:45
